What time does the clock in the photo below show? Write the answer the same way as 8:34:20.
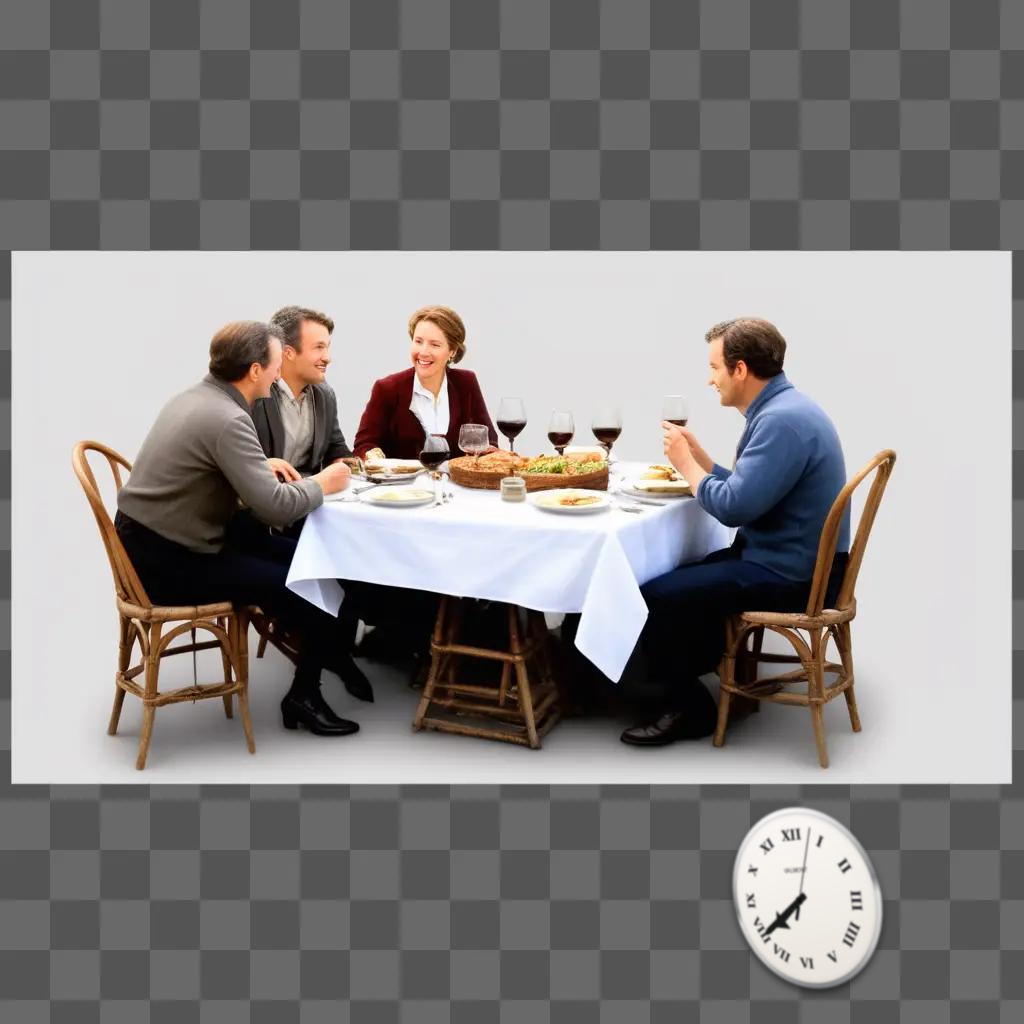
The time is 7:39:03
